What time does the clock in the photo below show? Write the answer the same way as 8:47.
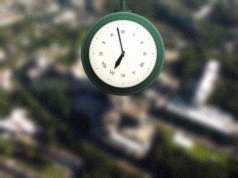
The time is 6:58
